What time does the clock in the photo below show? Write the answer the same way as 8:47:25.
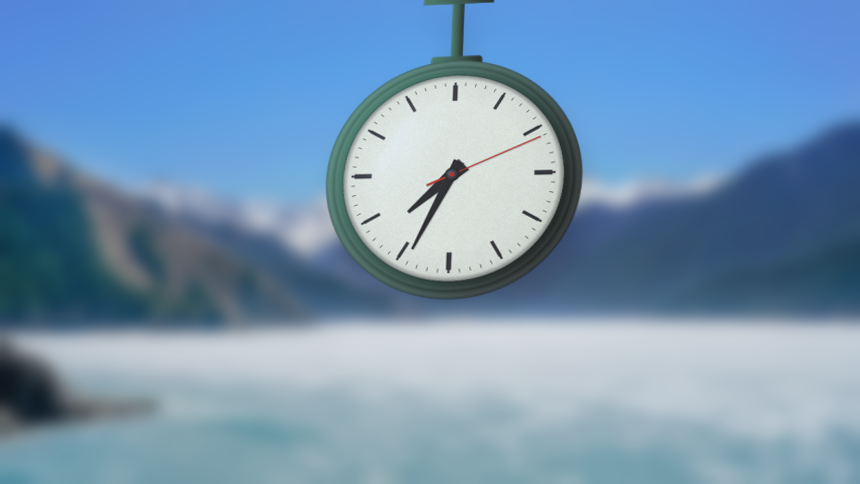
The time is 7:34:11
